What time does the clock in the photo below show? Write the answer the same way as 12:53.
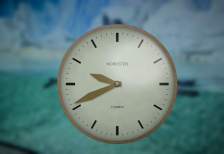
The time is 9:41
